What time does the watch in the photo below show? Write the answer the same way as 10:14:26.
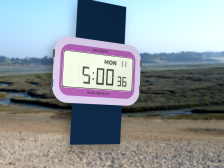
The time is 5:00:36
